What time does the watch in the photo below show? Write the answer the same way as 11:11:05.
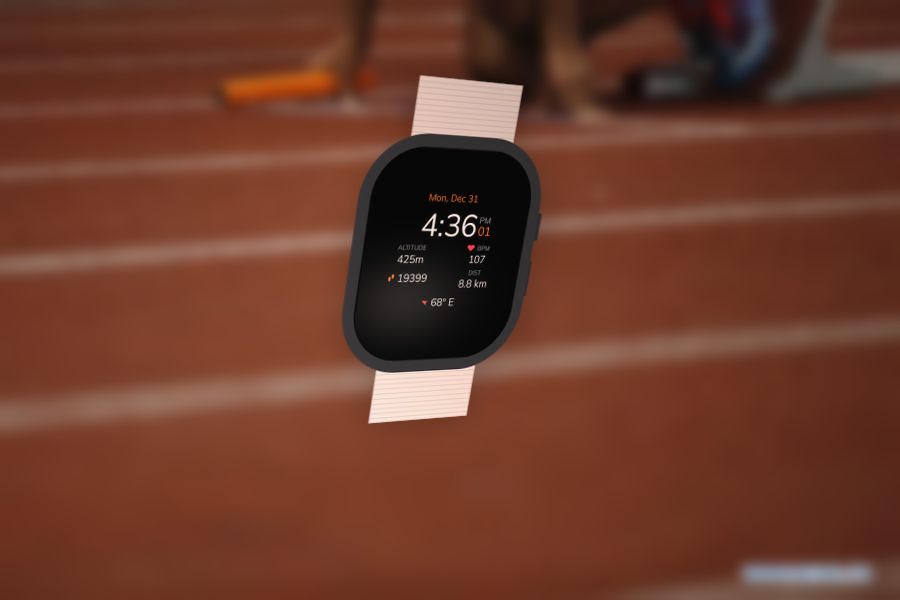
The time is 4:36:01
